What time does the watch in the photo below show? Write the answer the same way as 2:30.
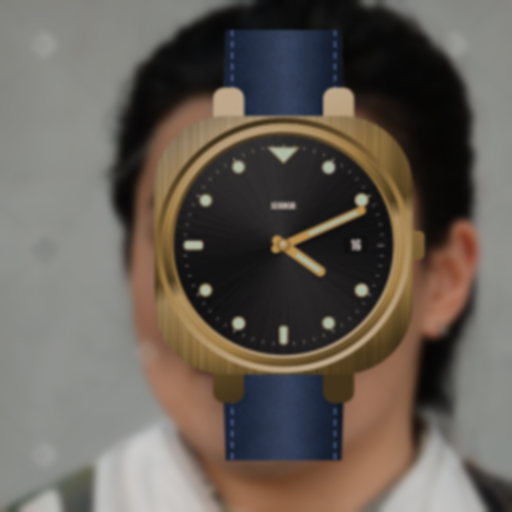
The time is 4:11
